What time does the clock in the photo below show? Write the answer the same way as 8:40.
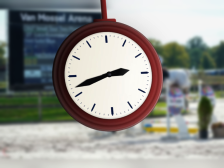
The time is 2:42
